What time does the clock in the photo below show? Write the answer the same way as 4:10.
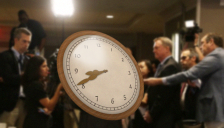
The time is 8:41
